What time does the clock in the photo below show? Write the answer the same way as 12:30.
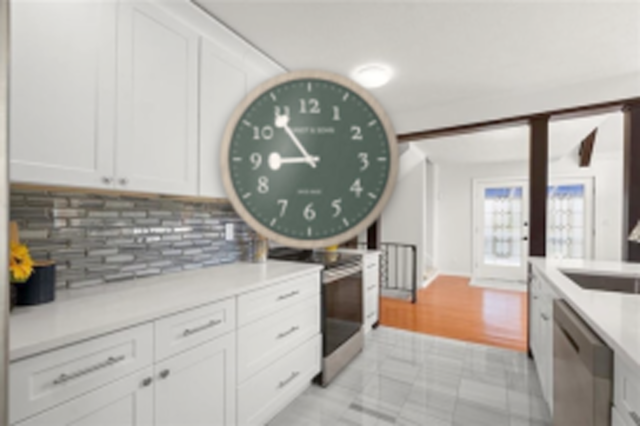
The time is 8:54
